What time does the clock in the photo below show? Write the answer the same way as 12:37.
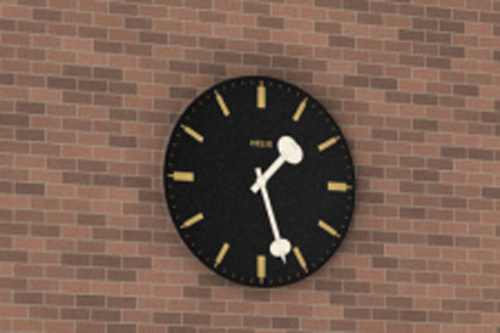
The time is 1:27
